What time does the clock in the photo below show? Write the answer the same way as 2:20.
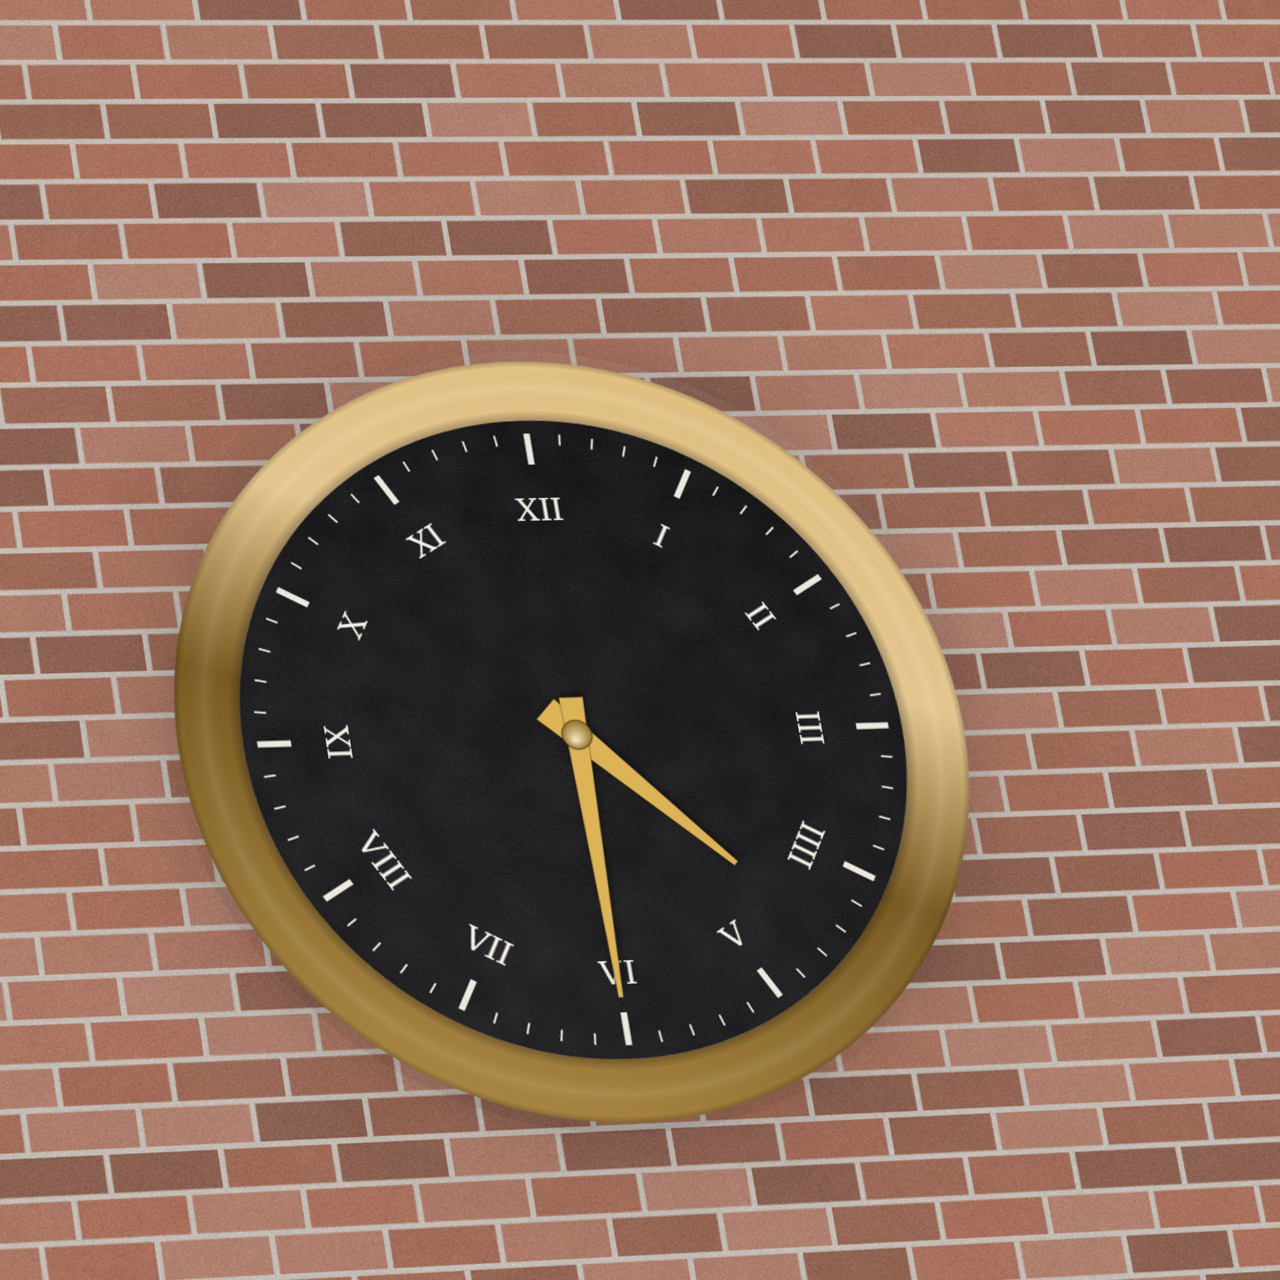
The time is 4:30
